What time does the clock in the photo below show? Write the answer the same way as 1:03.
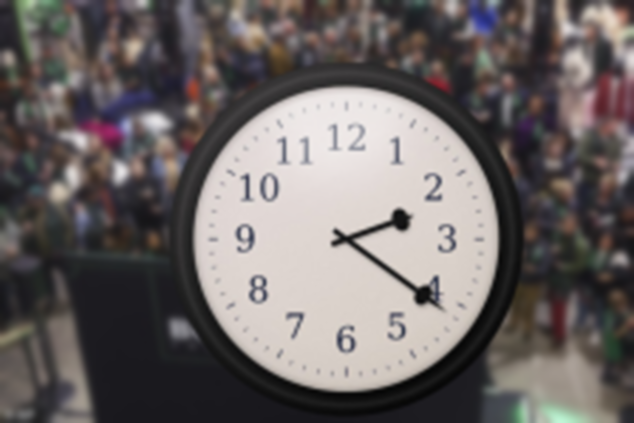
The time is 2:21
